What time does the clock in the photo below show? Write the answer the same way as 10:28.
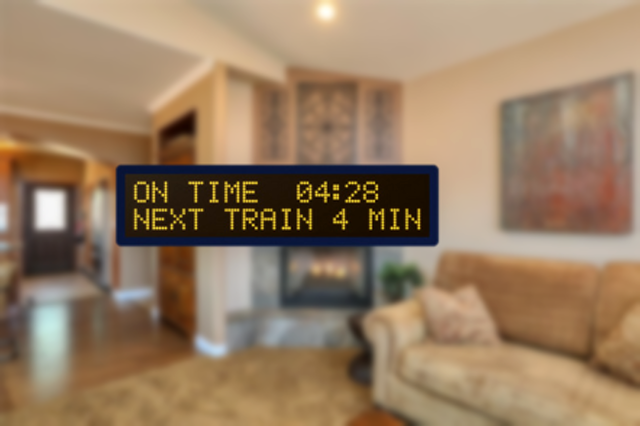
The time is 4:28
